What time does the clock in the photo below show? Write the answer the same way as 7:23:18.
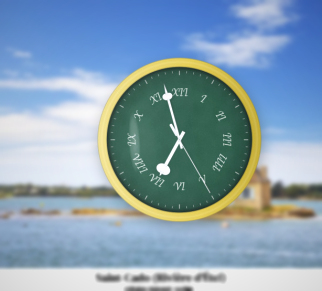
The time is 6:57:25
